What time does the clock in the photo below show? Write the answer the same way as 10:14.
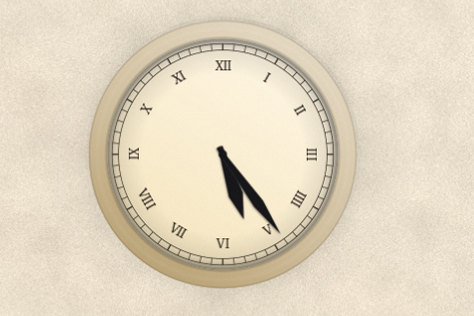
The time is 5:24
